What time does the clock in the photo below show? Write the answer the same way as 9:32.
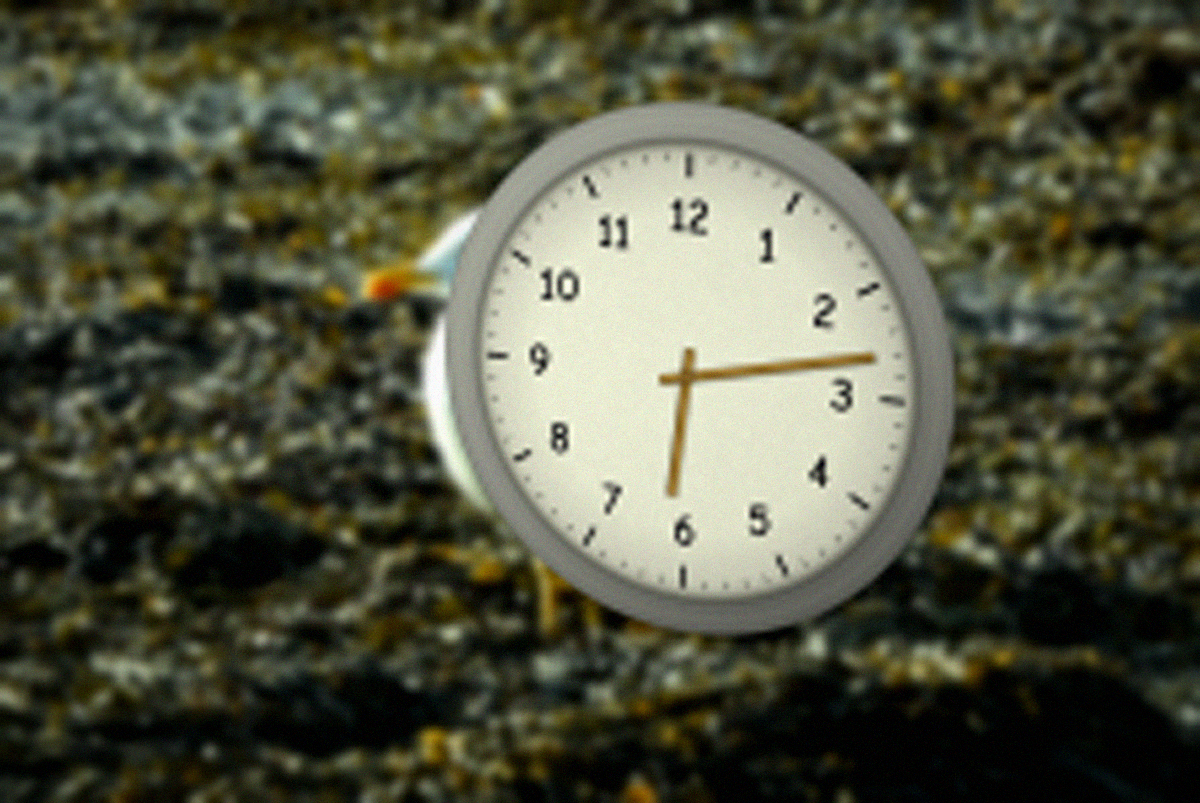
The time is 6:13
